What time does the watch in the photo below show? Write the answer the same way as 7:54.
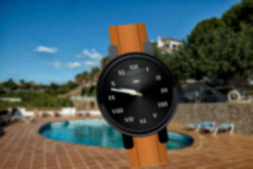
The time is 9:48
